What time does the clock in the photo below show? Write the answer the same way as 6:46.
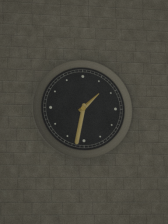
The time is 1:32
